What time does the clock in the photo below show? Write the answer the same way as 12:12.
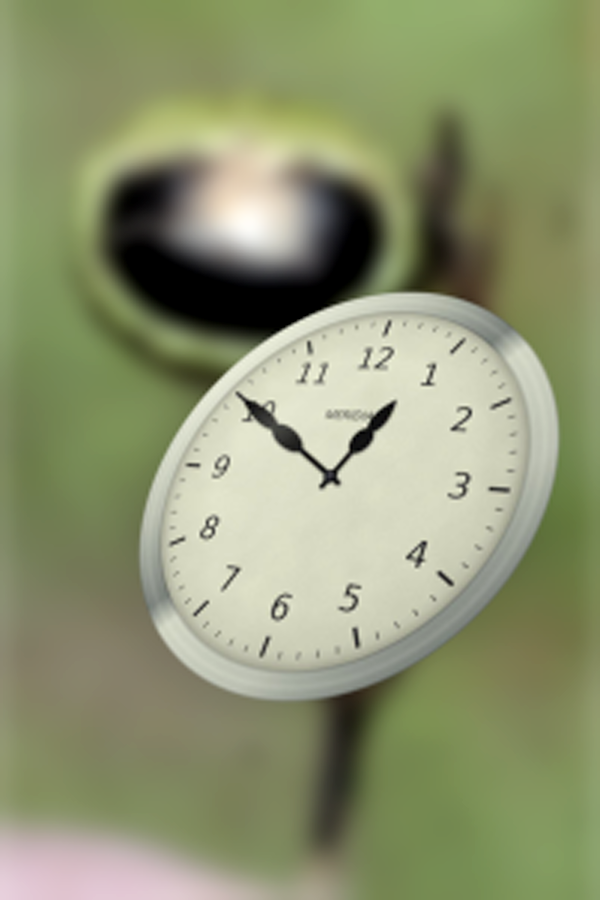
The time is 12:50
